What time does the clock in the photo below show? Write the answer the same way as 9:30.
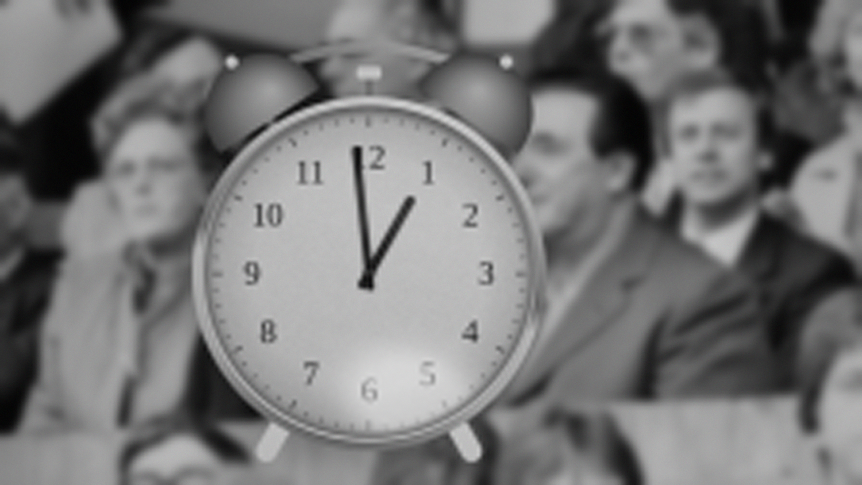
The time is 12:59
